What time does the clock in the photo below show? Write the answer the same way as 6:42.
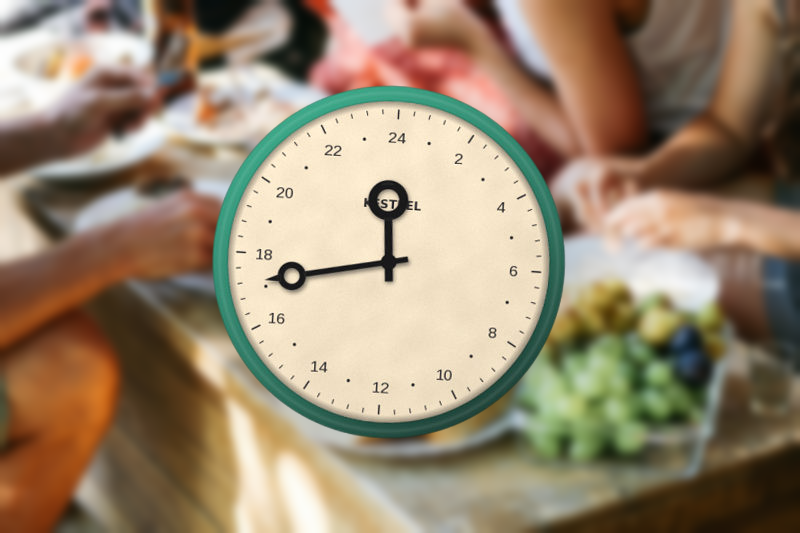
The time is 23:43
